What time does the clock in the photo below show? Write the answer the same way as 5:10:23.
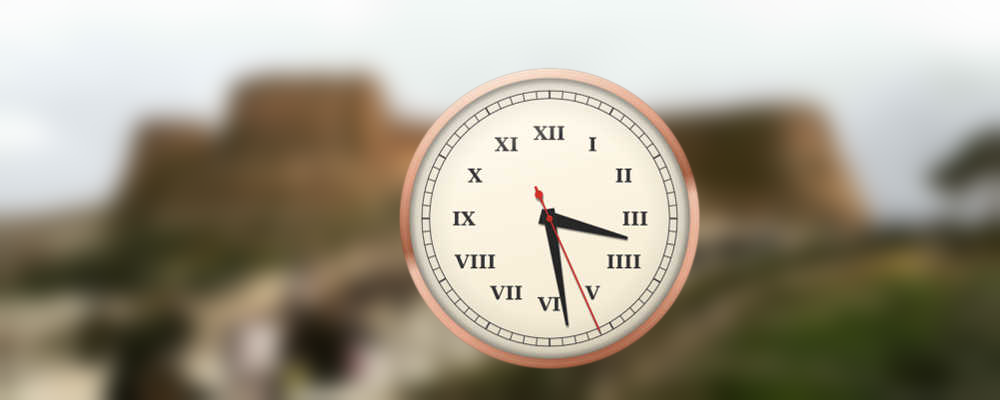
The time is 3:28:26
